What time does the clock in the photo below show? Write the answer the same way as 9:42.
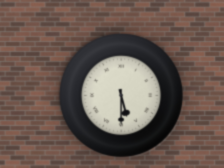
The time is 5:30
